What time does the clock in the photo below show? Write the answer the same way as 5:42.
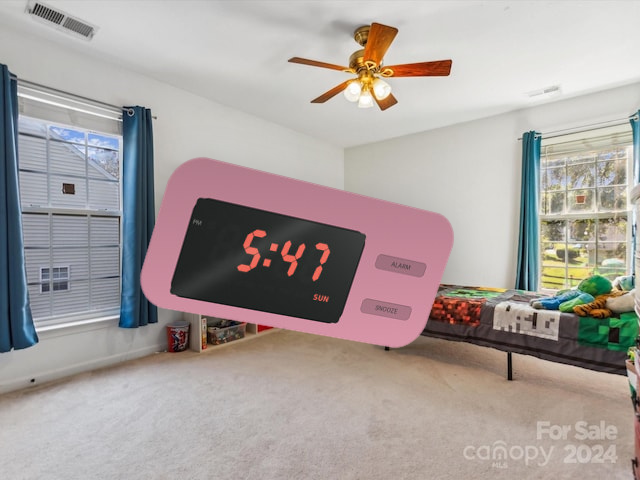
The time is 5:47
